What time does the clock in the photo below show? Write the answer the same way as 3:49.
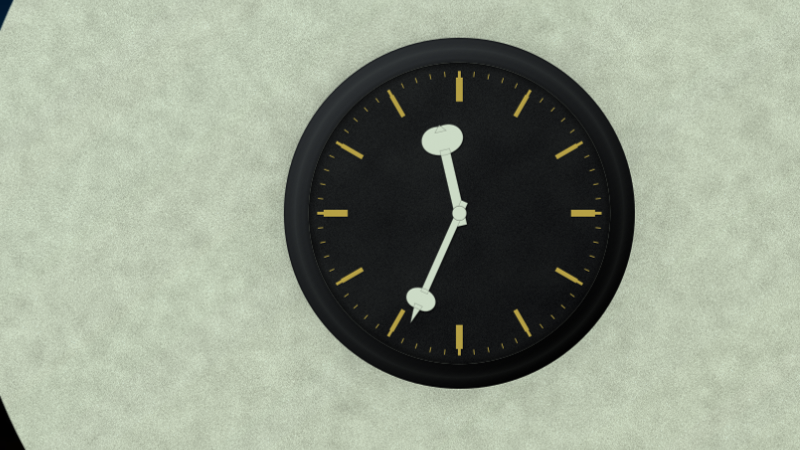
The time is 11:34
